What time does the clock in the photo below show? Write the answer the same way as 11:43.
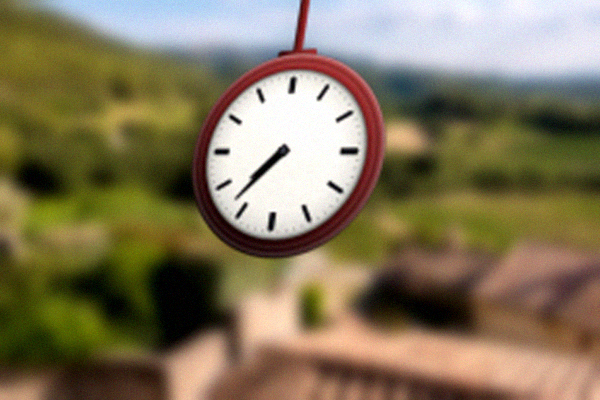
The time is 7:37
